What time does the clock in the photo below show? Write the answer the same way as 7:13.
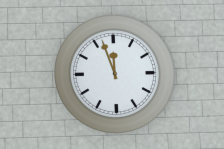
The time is 11:57
